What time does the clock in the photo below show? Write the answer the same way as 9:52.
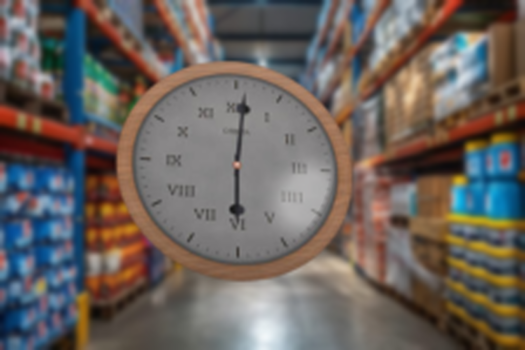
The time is 6:01
